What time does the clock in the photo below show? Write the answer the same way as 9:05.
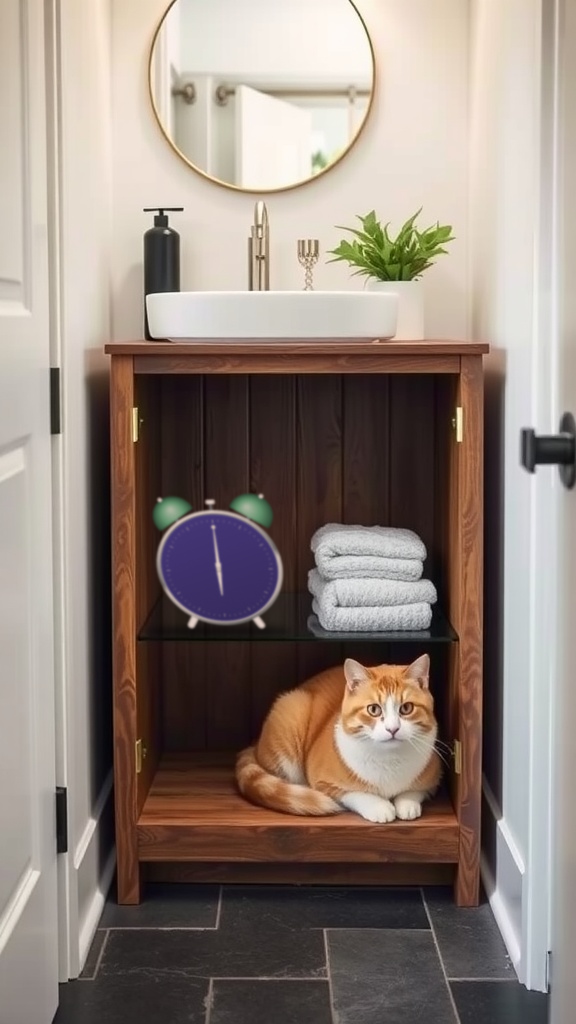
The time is 6:00
